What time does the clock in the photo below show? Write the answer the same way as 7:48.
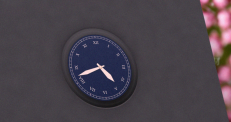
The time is 4:42
